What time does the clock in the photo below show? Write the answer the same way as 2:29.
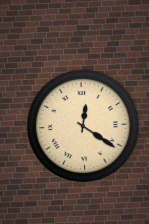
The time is 12:21
